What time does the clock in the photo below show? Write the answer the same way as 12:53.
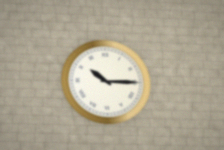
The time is 10:15
